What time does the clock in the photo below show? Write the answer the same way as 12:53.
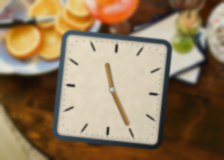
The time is 11:25
